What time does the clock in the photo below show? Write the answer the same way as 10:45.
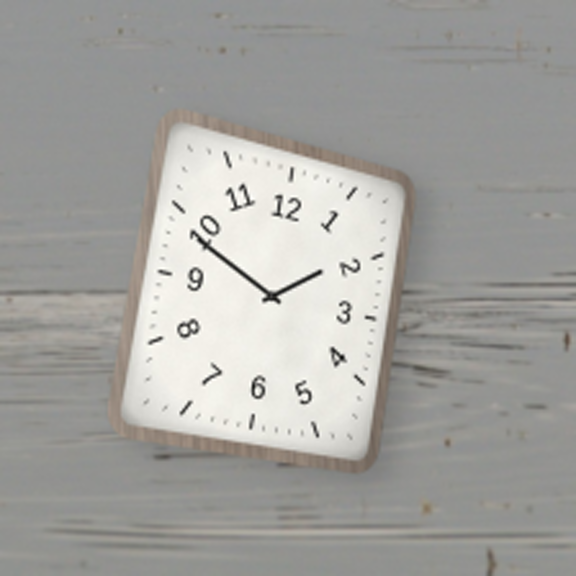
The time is 1:49
